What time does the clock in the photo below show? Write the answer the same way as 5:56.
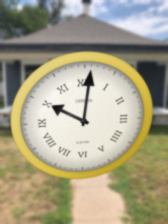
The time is 10:01
